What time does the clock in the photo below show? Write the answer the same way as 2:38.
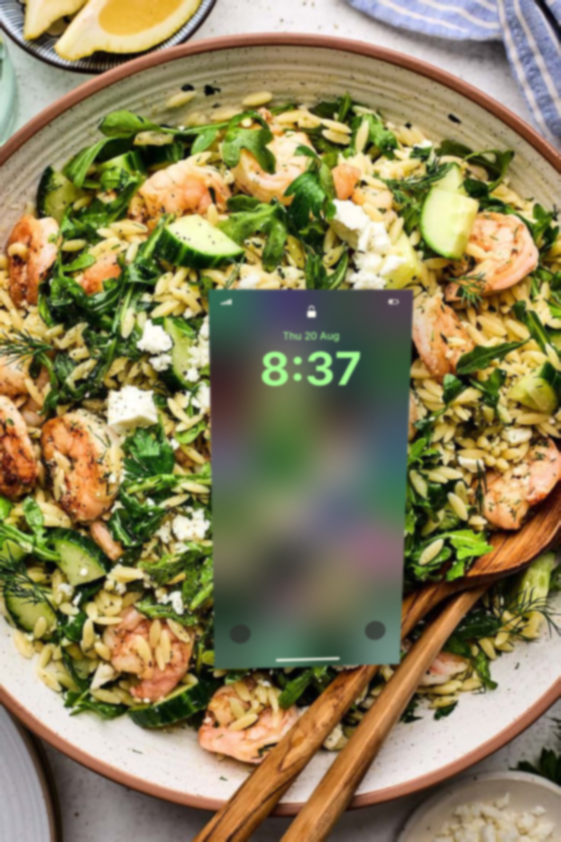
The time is 8:37
